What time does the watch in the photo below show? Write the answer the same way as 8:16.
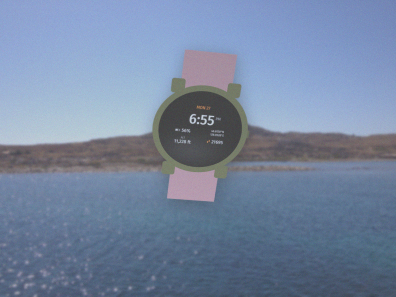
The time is 6:55
